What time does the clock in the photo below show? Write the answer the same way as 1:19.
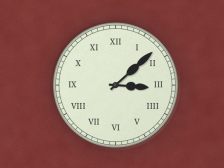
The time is 3:08
